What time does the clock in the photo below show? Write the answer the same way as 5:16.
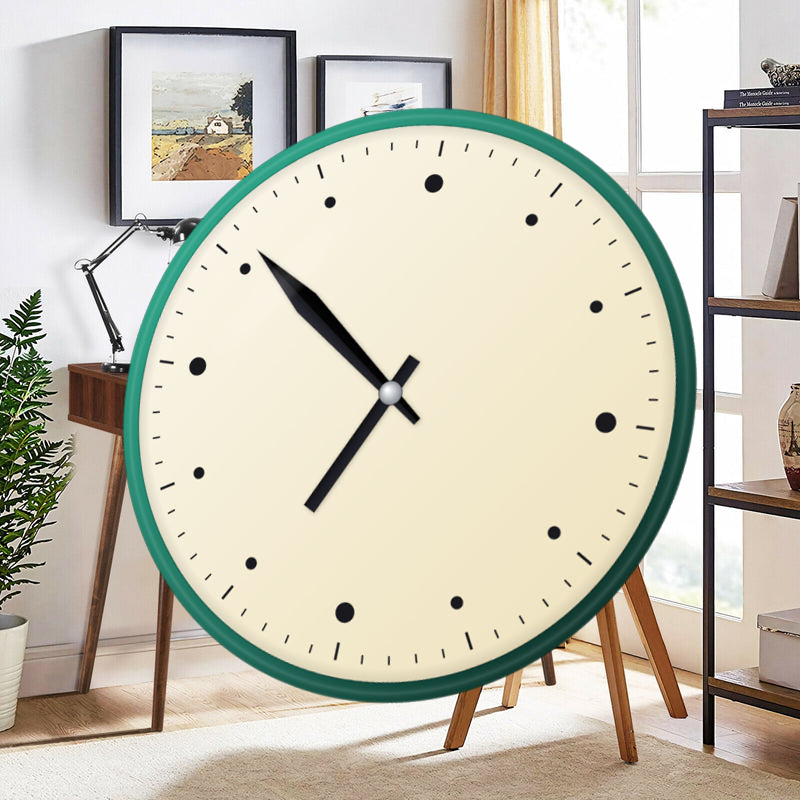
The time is 6:51
